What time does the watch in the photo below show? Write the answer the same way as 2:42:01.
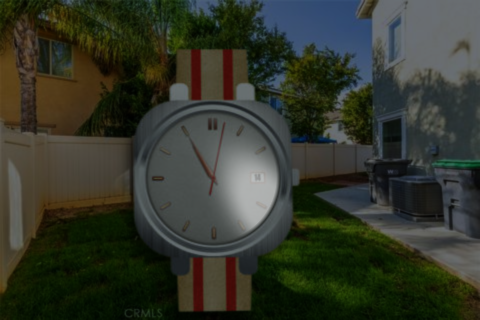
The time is 10:55:02
